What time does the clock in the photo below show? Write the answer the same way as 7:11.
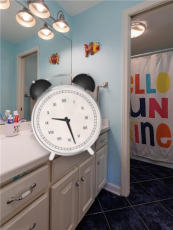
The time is 9:28
